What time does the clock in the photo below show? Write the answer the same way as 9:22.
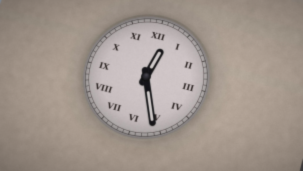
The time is 12:26
